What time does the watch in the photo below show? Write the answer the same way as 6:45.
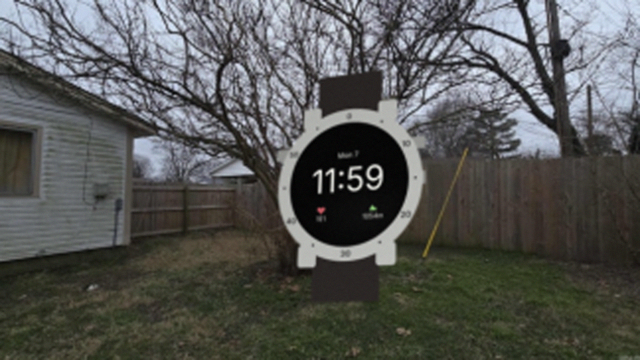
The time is 11:59
